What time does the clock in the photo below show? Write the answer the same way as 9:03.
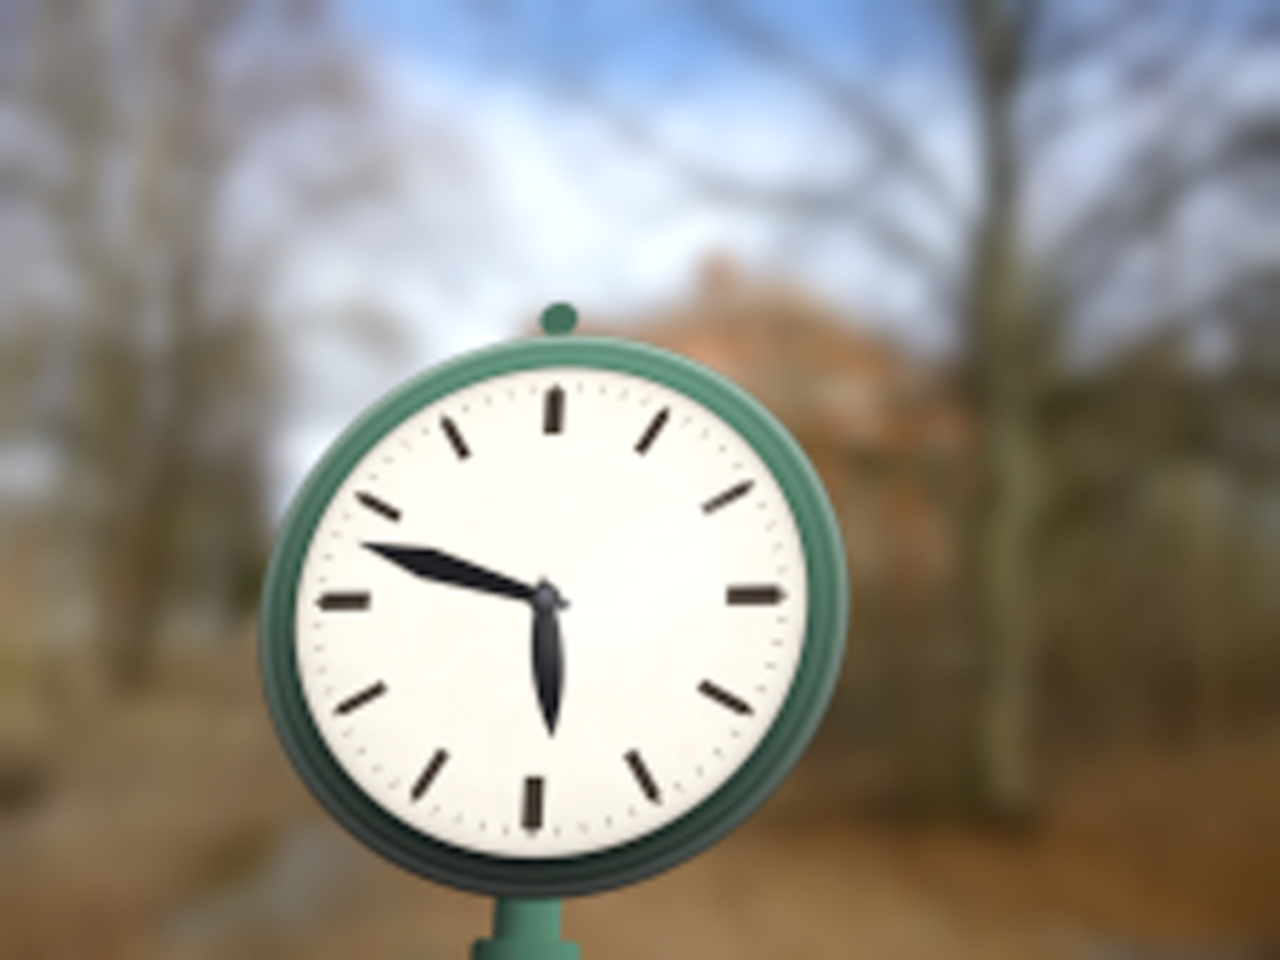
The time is 5:48
